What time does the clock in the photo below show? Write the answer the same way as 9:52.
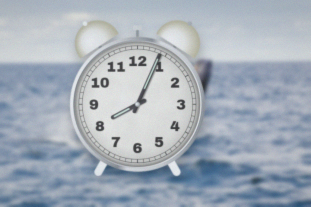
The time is 8:04
